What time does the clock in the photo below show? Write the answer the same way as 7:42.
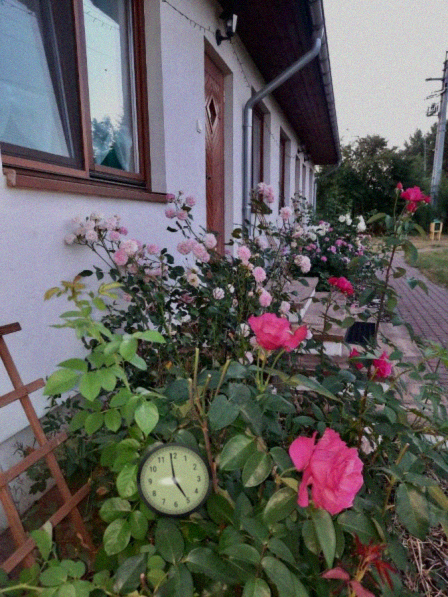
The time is 4:59
